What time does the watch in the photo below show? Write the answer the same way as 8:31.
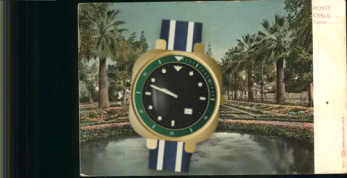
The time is 9:48
